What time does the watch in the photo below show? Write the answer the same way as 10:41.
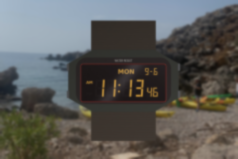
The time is 11:13
